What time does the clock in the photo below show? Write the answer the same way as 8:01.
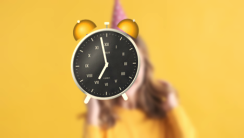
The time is 6:58
